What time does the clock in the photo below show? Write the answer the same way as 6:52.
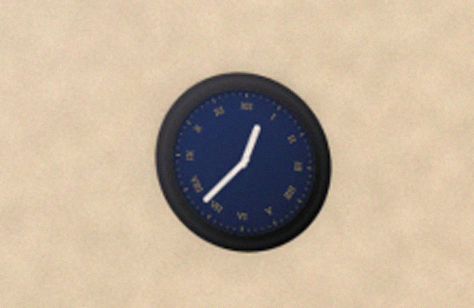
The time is 12:37
